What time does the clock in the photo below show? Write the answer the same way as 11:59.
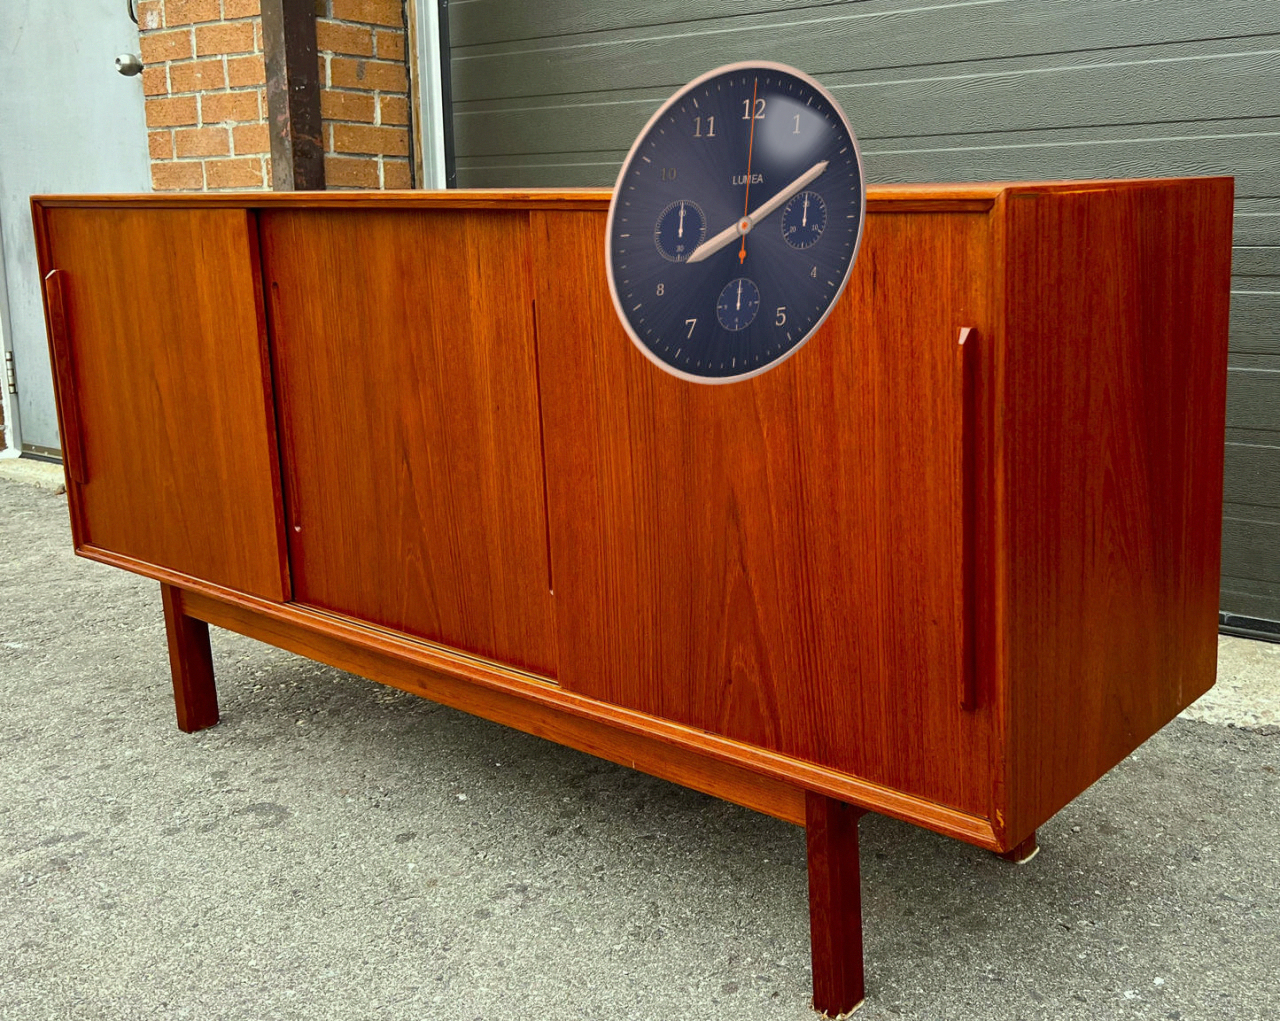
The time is 8:10
